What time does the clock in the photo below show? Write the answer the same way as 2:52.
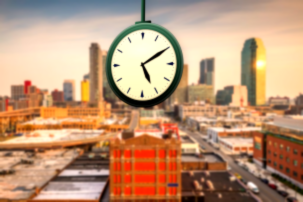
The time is 5:10
